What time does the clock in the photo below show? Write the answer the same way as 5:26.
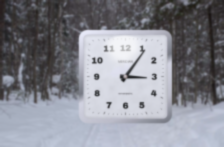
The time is 3:06
